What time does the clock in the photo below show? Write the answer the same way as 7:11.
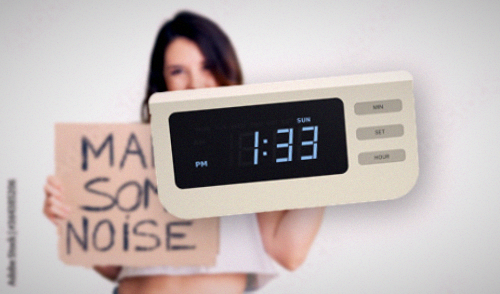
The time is 1:33
